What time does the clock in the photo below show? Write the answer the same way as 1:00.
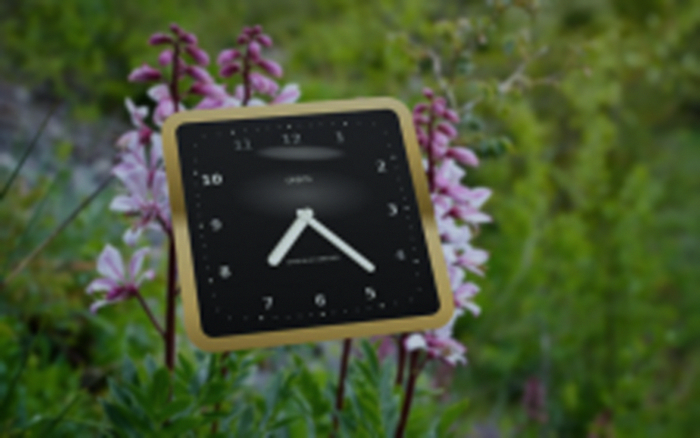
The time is 7:23
